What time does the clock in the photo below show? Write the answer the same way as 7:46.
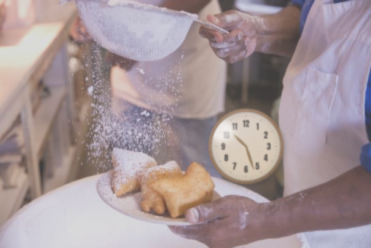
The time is 10:27
